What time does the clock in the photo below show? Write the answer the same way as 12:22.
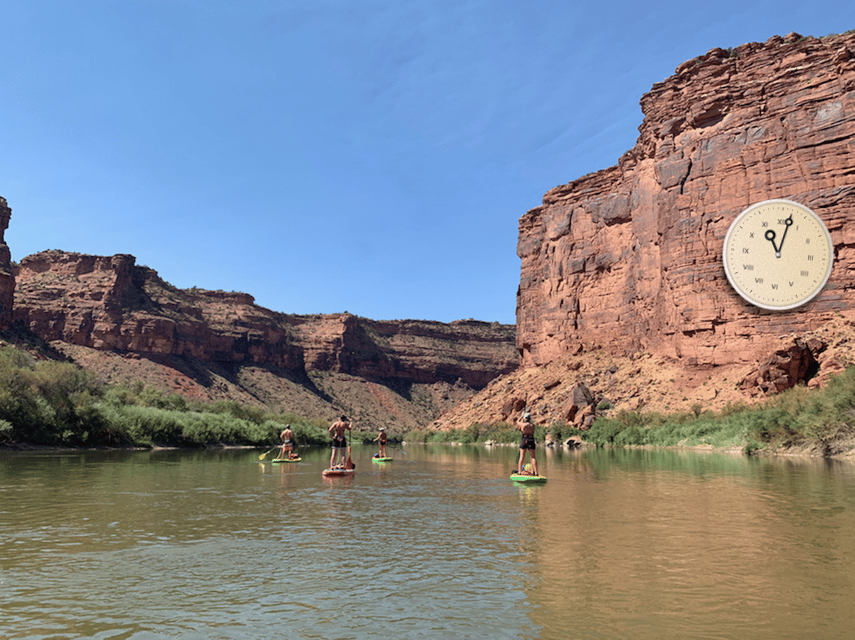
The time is 11:02
